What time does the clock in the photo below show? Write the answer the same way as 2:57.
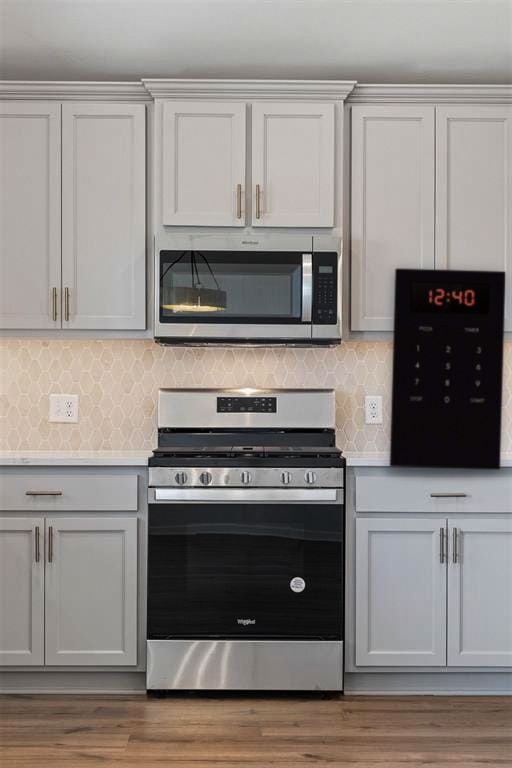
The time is 12:40
